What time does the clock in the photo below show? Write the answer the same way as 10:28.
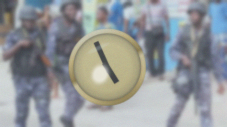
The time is 4:56
